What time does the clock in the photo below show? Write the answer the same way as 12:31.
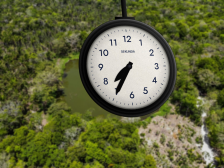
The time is 7:35
